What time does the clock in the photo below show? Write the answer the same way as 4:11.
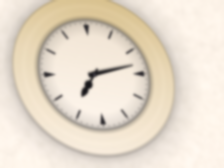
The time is 7:13
